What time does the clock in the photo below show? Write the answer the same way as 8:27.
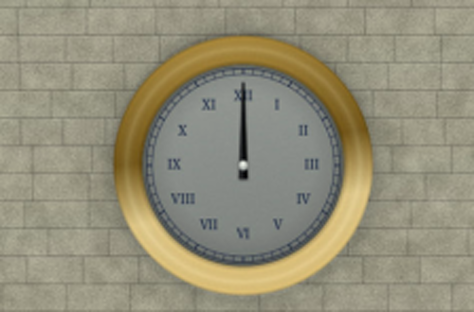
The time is 12:00
